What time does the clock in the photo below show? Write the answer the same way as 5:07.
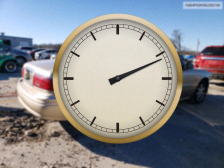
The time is 2:11
